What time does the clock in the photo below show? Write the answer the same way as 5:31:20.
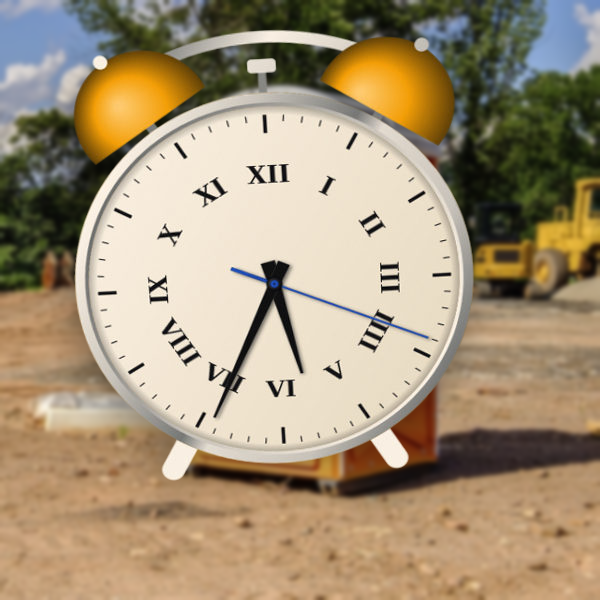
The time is 5:34:19
